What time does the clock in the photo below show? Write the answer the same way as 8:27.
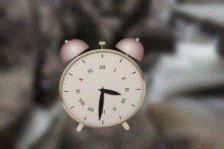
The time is 3:31
